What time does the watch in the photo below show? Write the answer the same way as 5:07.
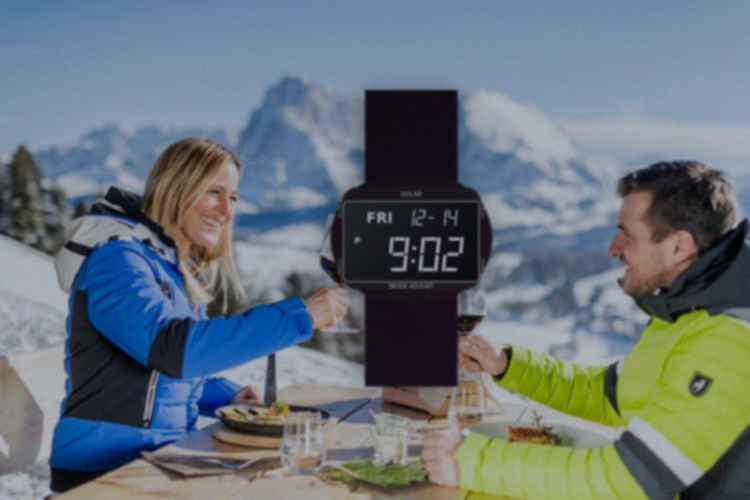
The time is 9:02
